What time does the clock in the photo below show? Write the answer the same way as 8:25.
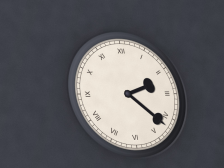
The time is 2:22
